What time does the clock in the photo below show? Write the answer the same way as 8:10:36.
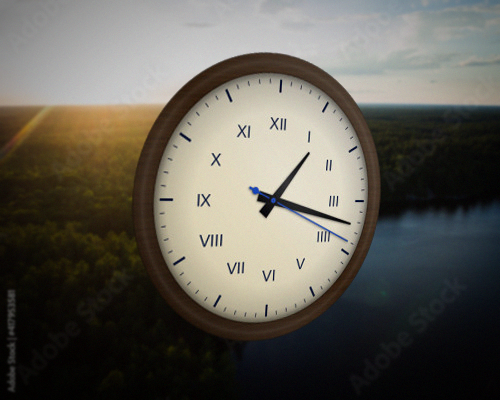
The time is 1:17:19
